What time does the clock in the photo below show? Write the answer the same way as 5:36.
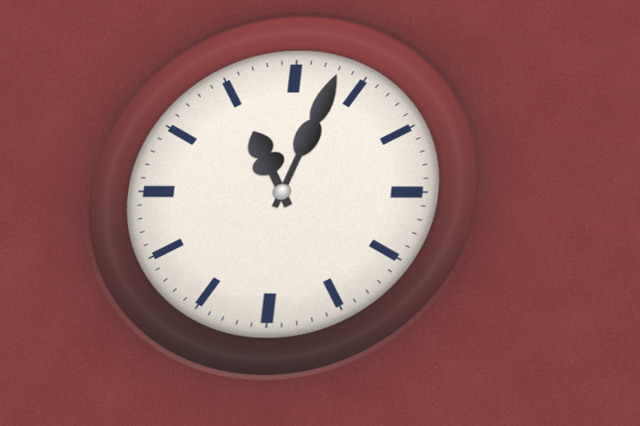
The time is 11:03
